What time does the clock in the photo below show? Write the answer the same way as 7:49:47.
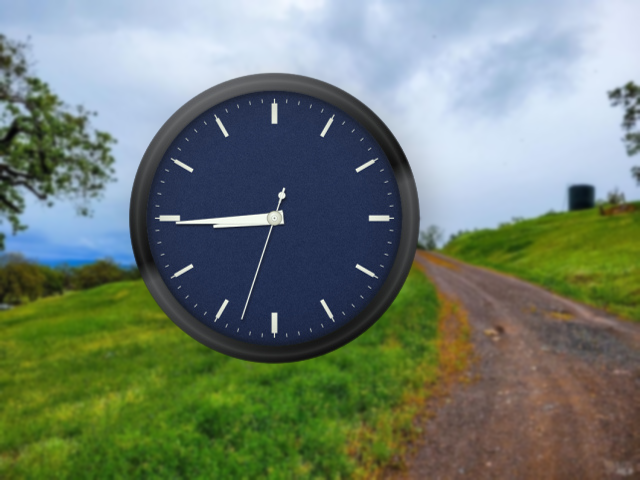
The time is 8:44:33
